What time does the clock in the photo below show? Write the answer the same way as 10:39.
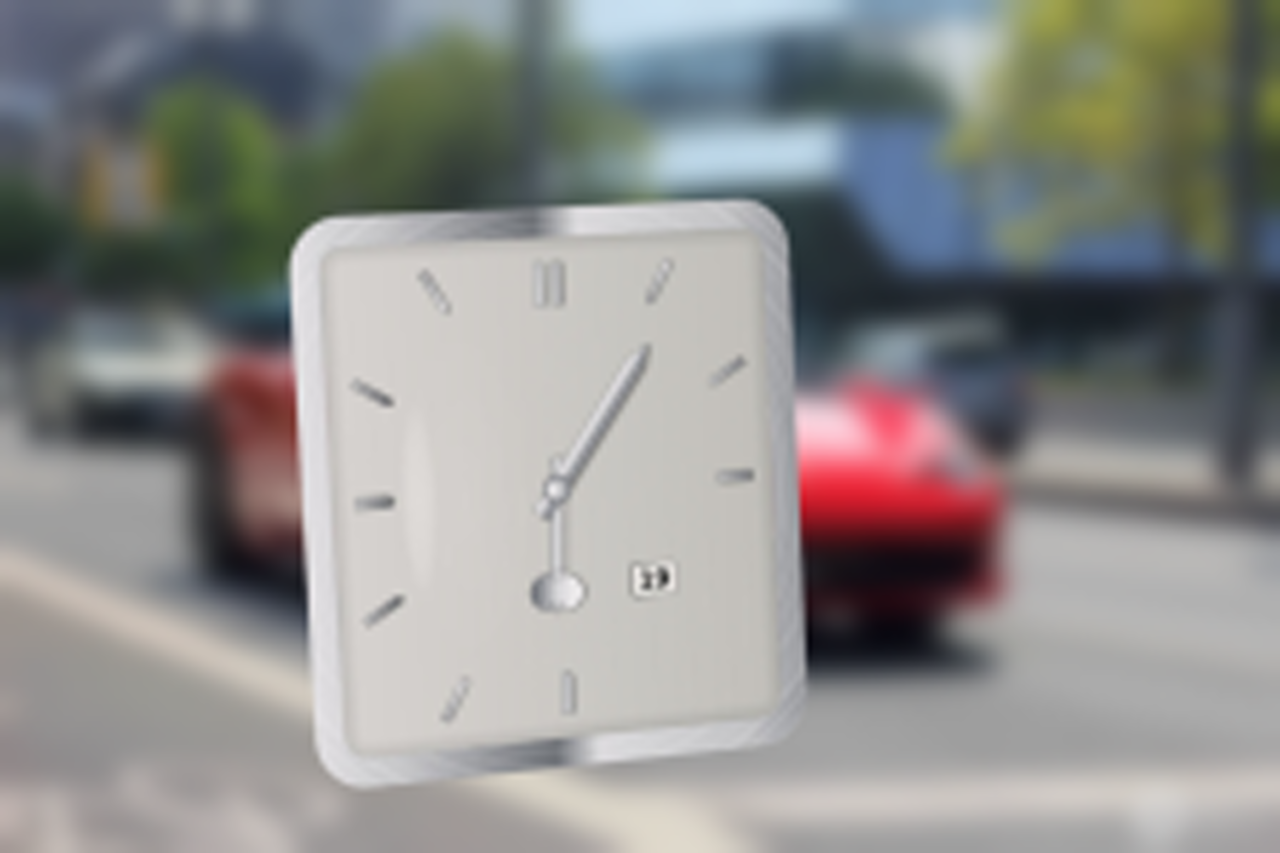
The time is 6:06
